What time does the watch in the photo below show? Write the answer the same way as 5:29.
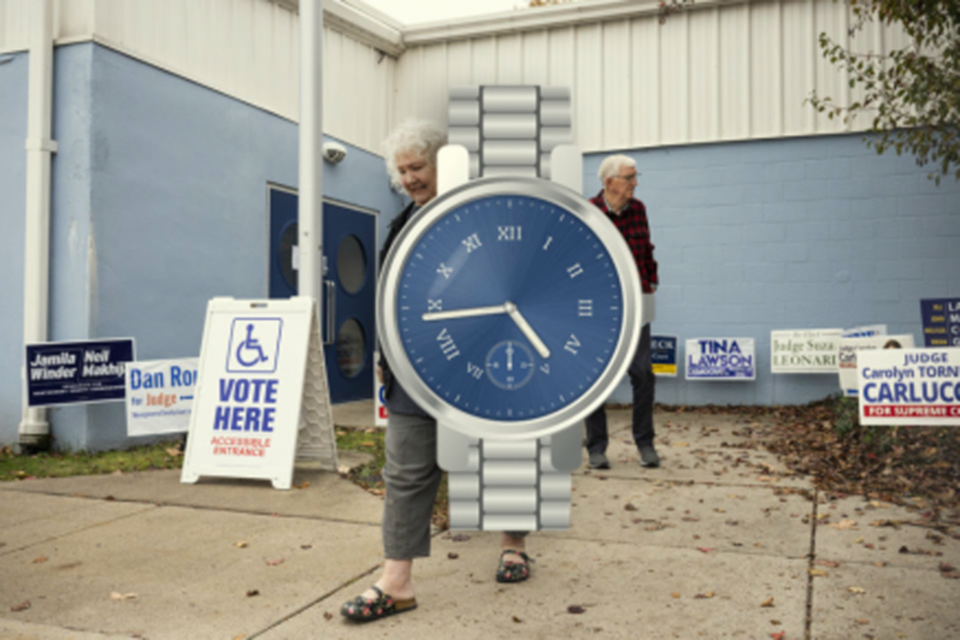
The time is 4:44
